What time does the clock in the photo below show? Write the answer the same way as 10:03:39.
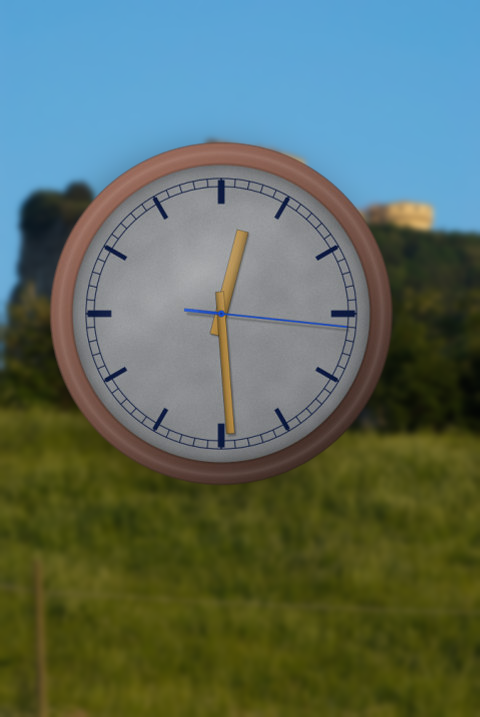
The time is 12:29:16
